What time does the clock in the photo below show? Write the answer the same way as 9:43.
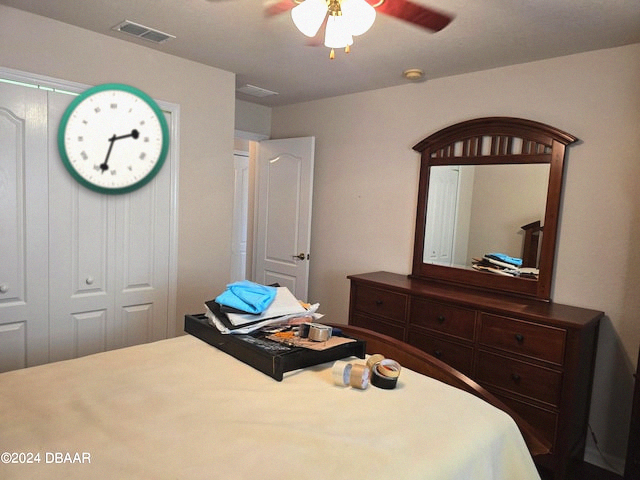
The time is 2:33
